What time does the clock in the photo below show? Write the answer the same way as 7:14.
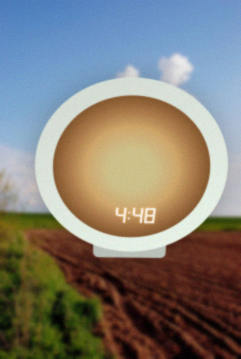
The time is 4:48
